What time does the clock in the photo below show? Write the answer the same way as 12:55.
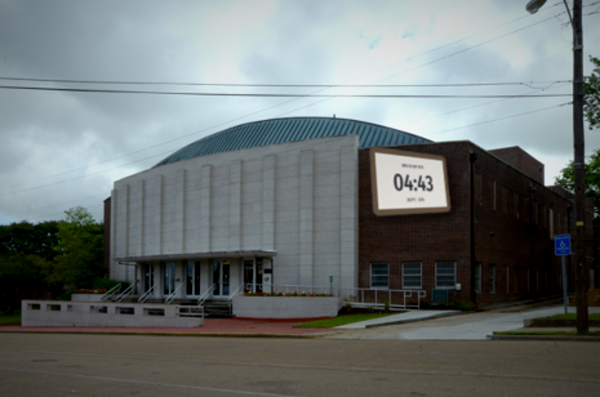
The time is 4:43
